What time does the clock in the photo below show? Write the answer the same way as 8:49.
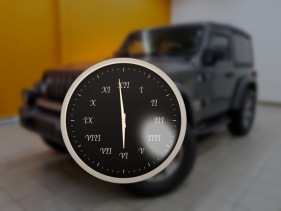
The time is 5:59
